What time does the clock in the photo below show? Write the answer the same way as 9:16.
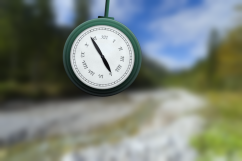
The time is 4:54
